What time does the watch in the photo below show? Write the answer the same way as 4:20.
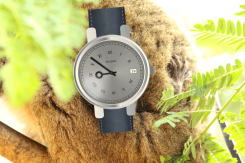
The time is 8:52
